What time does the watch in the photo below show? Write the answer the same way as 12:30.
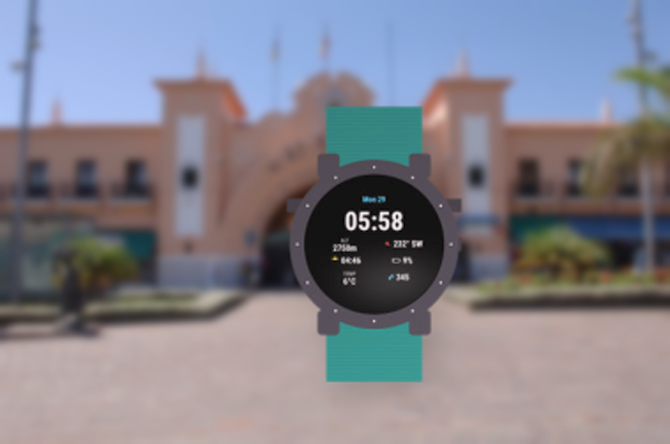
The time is 5:58
